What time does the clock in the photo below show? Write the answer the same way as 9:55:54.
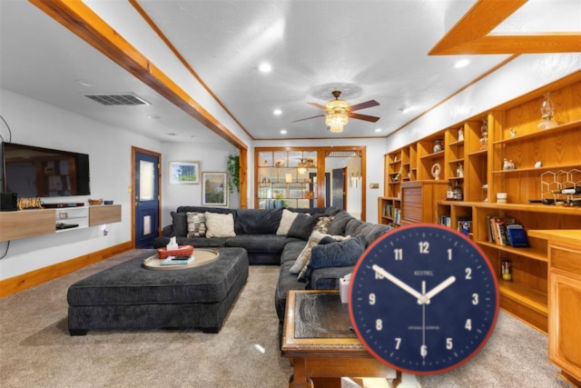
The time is 1:50:30
